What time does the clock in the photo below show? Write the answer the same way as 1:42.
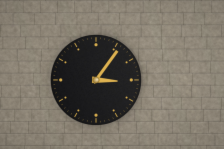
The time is 3:06
